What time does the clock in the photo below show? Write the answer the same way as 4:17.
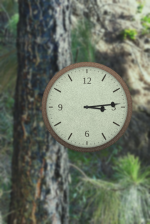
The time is 3:14
